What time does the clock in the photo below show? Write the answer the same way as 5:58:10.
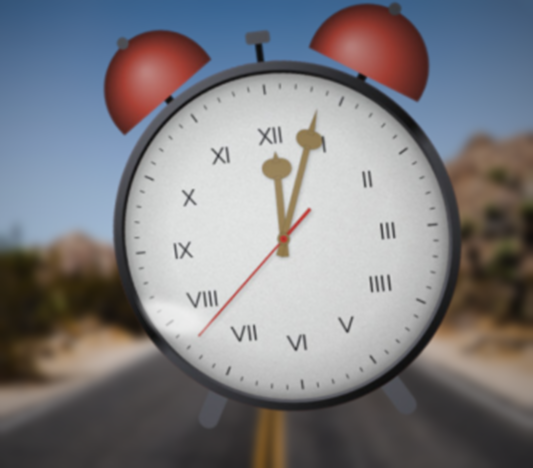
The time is 12:03:38
